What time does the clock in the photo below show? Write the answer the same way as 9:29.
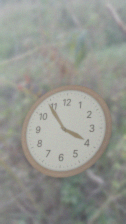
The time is 3:54
